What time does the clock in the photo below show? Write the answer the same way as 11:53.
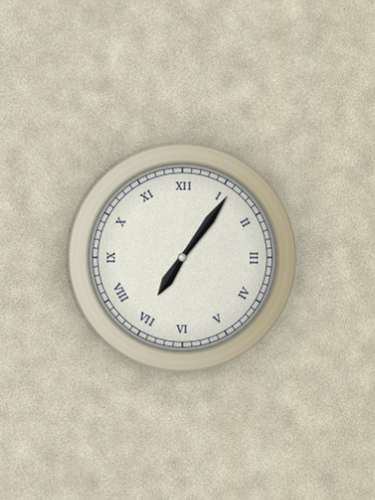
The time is 7:06
